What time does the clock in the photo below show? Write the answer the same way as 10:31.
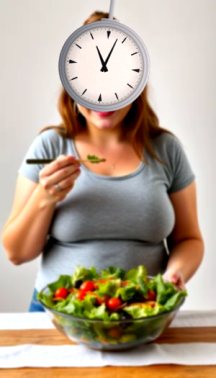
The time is 11:03
